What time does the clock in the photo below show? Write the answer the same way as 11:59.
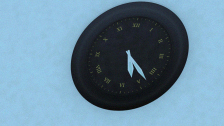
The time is 5:23
